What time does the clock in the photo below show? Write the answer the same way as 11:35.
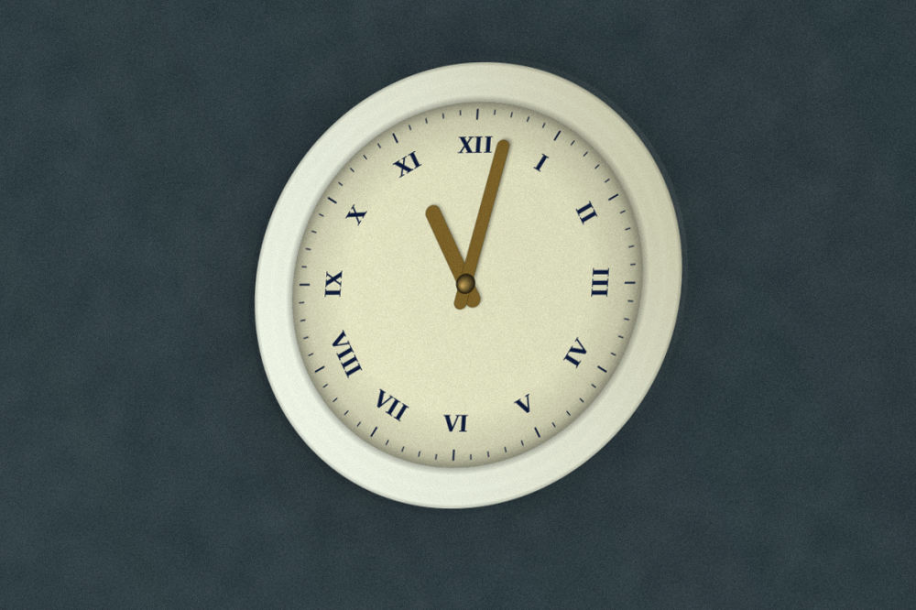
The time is 11:02
